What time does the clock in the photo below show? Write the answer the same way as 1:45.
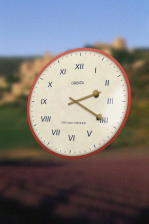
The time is 2:20
